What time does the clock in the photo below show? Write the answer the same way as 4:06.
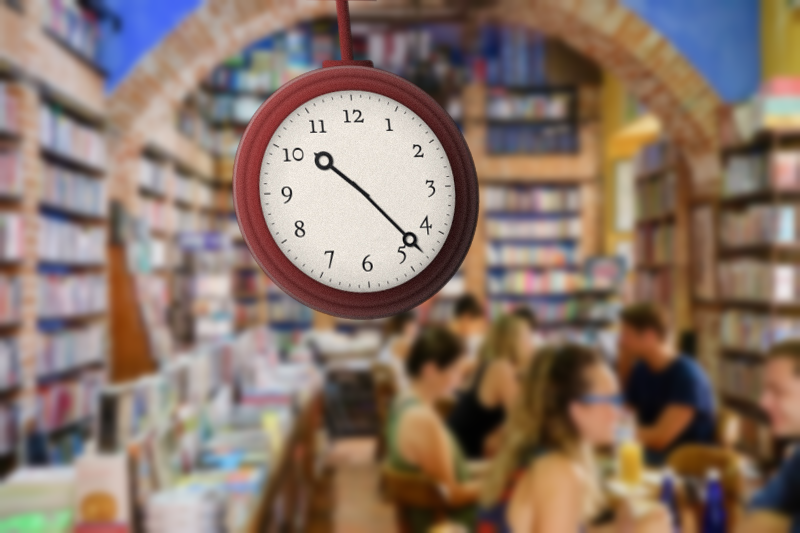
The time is 10:23
